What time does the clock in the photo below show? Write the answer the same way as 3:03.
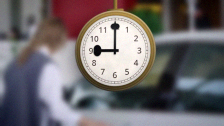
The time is 9:00
